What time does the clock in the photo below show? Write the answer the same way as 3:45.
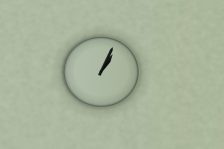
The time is 1:04
